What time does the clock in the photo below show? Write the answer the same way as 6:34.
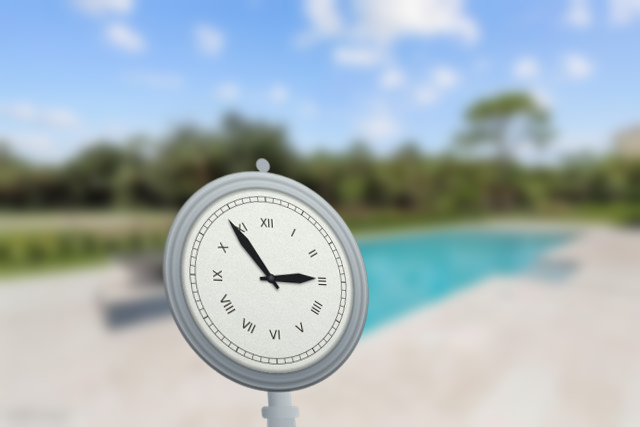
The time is 2:54
